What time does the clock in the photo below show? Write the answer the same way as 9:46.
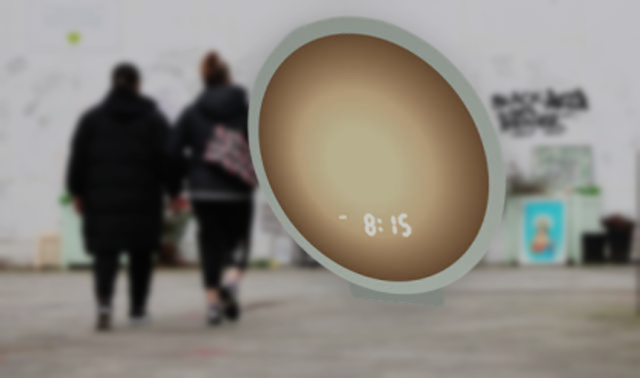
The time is 8:15
